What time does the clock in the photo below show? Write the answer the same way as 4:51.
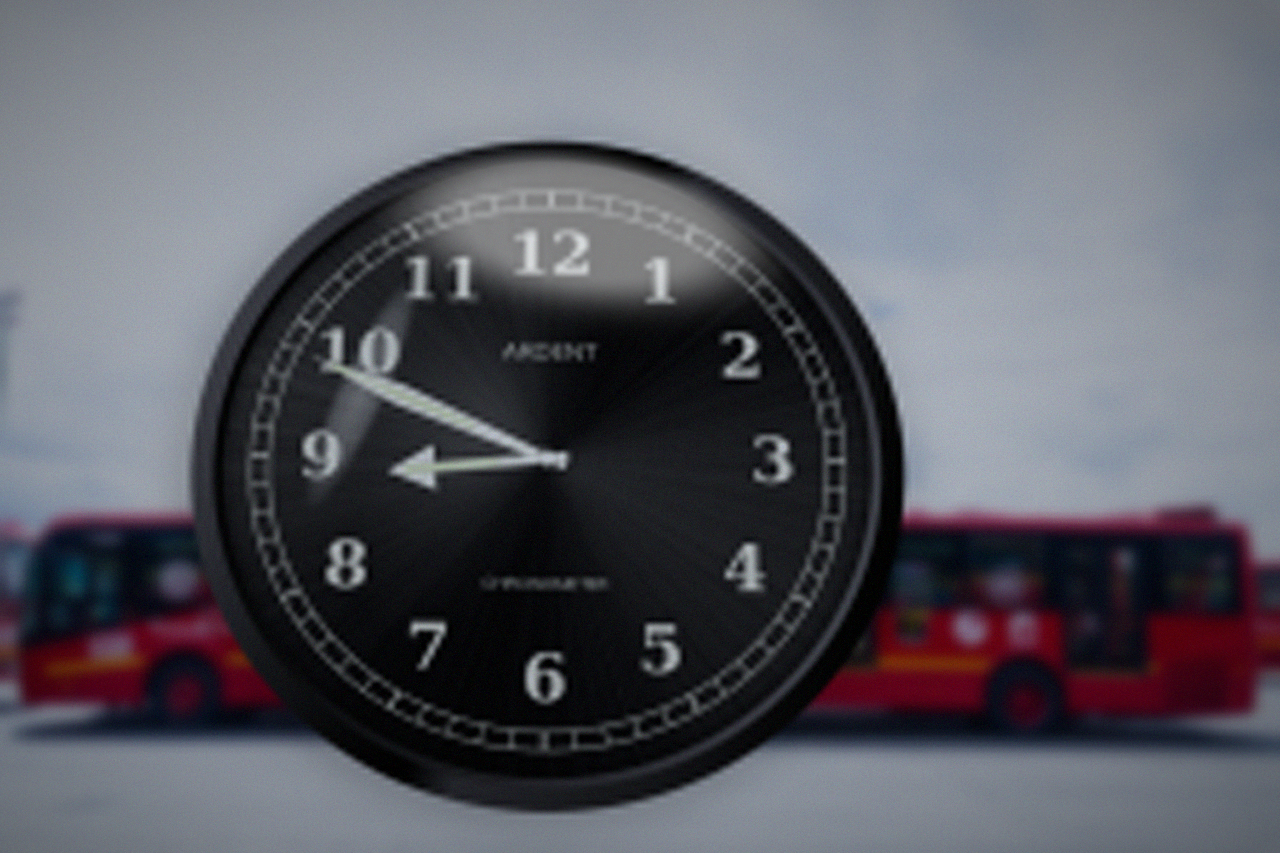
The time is 8:49
